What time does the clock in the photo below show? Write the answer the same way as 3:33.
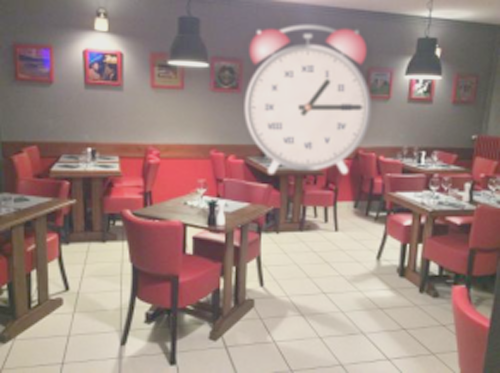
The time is 1:15
